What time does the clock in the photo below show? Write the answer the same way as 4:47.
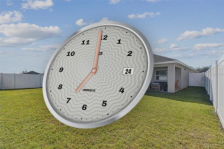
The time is 6:59
